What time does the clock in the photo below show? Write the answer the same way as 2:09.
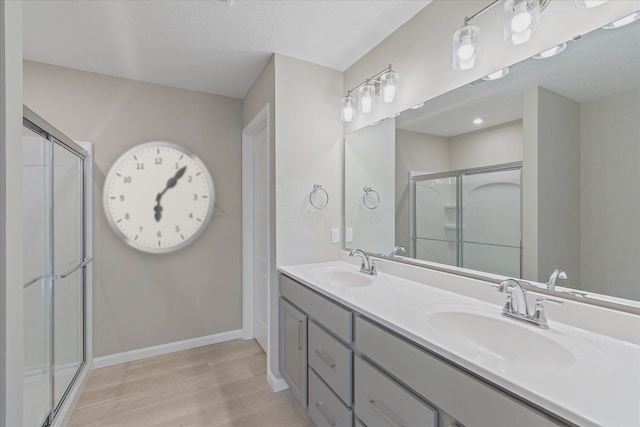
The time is 6:07
